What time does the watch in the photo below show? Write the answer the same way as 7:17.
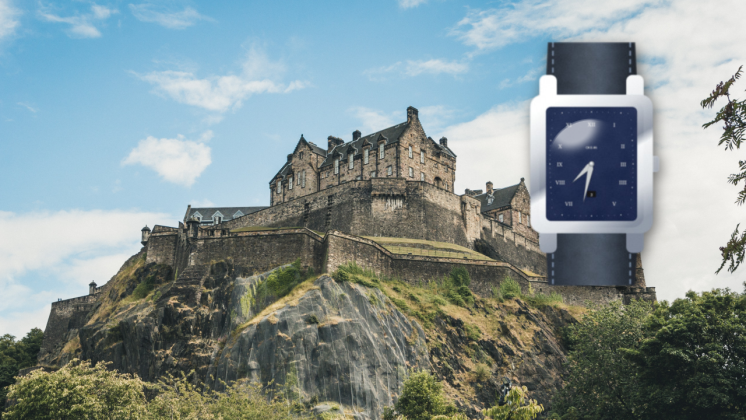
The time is 7:32
